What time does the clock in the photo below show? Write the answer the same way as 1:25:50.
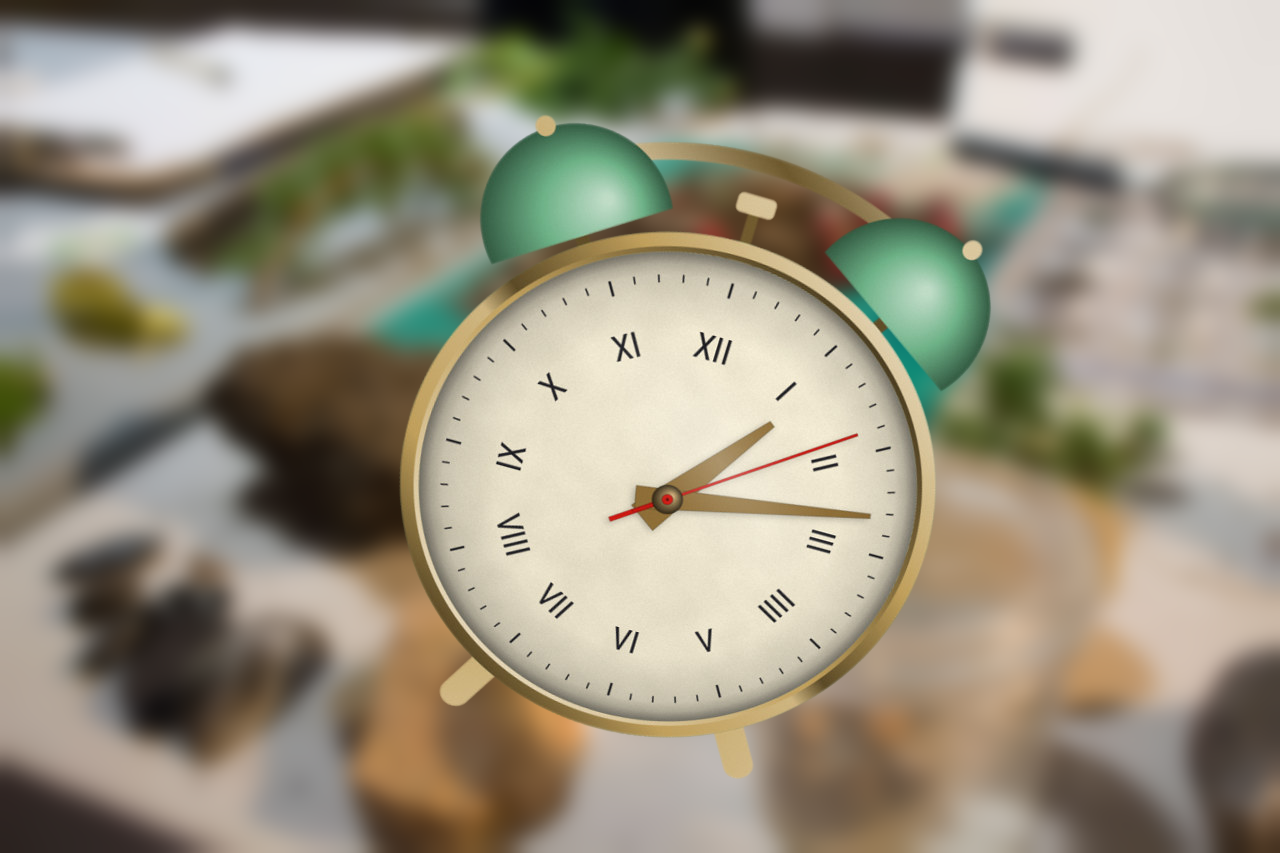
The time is 1:13:09
